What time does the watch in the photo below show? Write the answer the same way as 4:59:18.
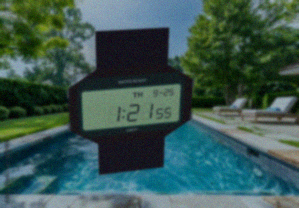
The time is 1:21:55
